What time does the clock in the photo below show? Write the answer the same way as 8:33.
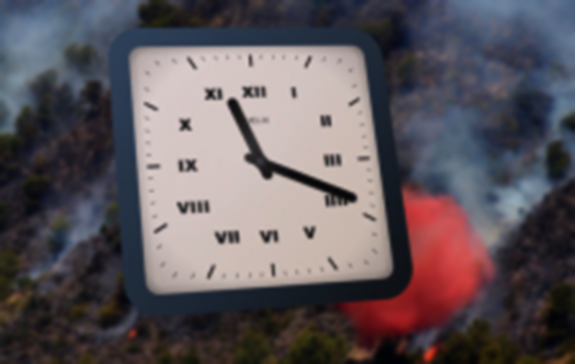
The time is 11:19
